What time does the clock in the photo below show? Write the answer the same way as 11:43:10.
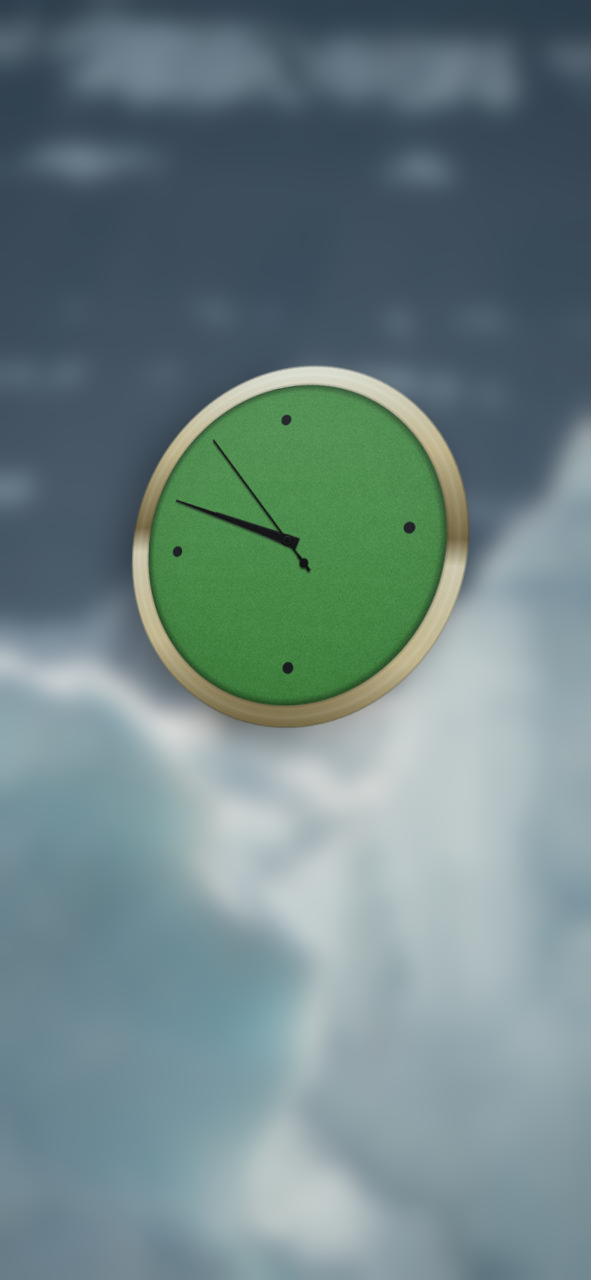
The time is 9:48:54
